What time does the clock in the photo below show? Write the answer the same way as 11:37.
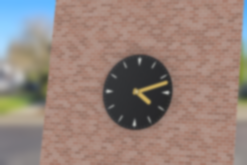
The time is 4:12
